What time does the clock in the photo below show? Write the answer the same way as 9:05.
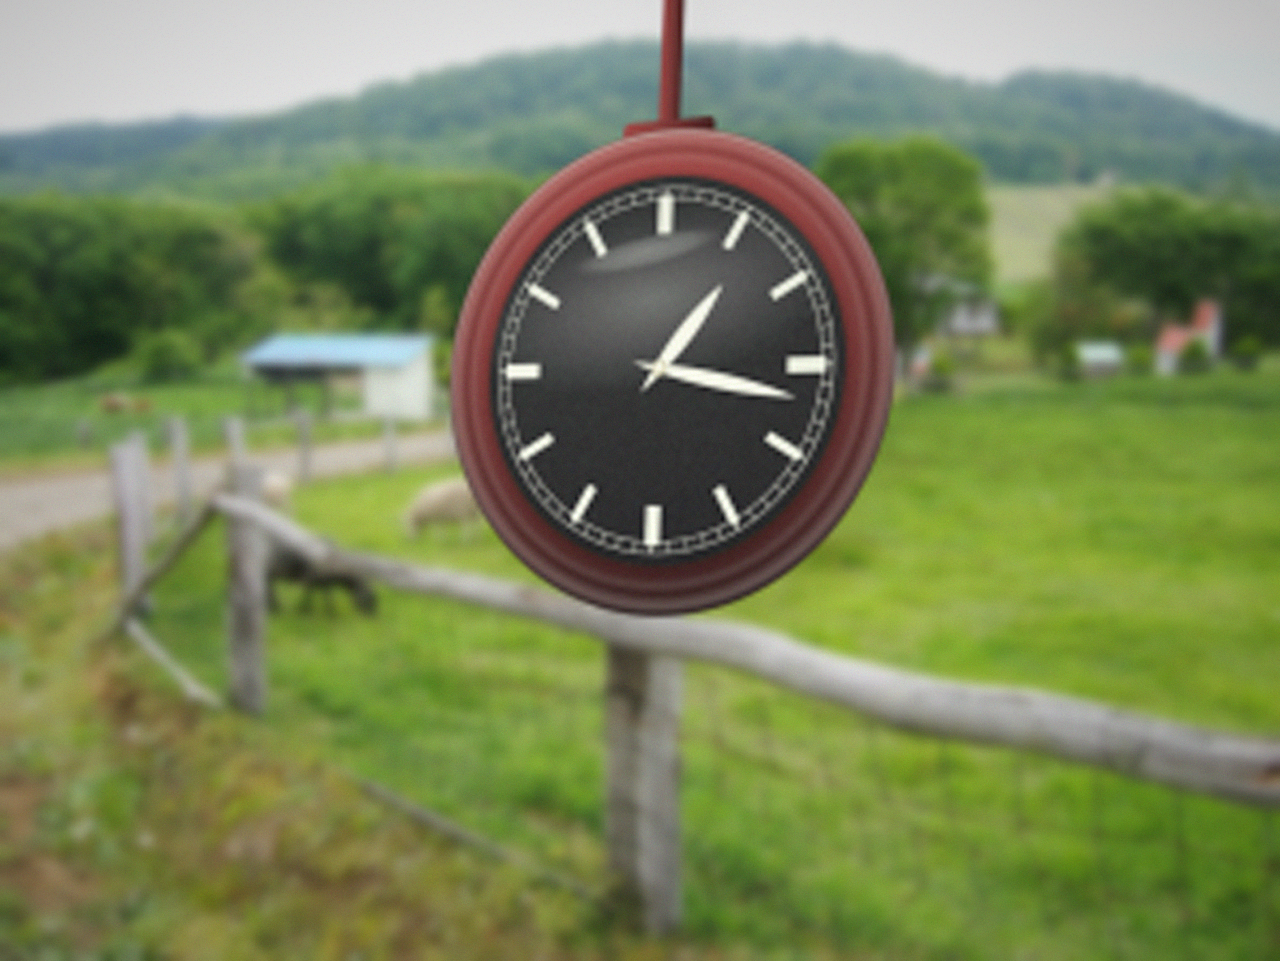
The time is 1:17
